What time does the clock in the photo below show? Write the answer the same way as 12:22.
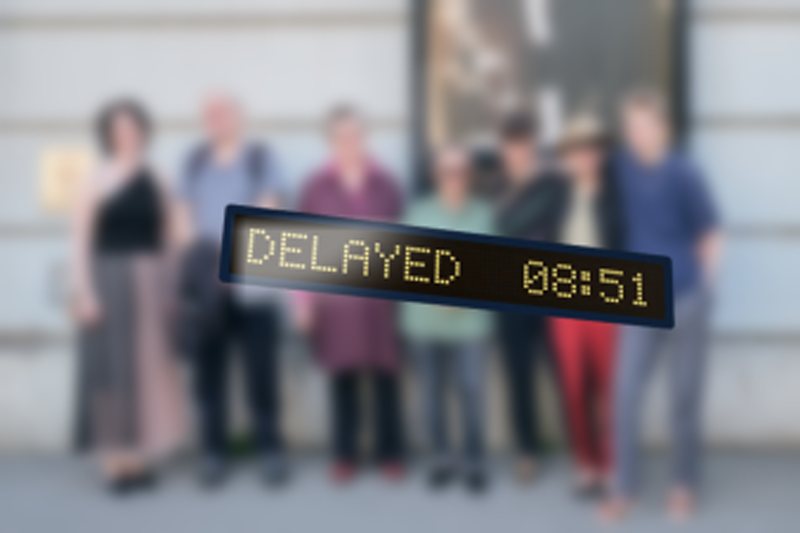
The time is 8:51
